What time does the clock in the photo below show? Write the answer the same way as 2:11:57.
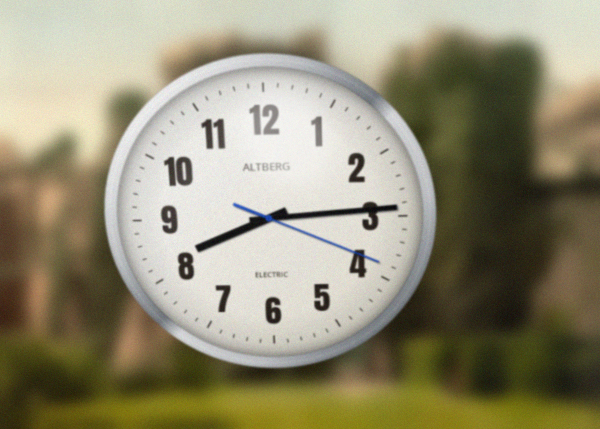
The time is 8:14:19
